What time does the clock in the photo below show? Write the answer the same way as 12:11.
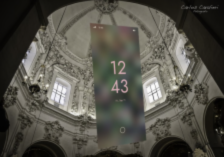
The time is 12:43
